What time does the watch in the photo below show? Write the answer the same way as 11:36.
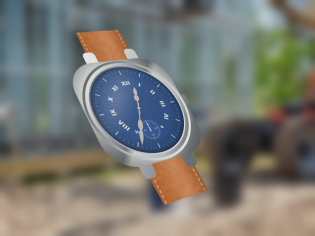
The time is 12:34
